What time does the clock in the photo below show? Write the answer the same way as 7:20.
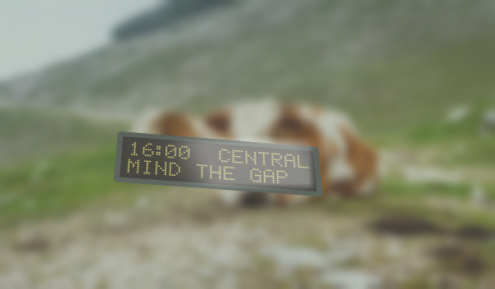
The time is 16:00
